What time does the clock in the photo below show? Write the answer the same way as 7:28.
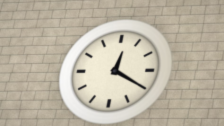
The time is 12:20
